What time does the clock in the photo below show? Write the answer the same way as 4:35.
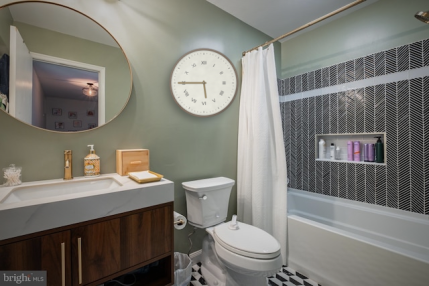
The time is 5:45
